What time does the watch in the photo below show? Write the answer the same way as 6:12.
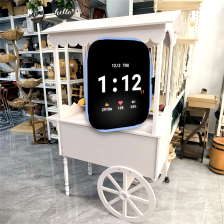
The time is 1:12
